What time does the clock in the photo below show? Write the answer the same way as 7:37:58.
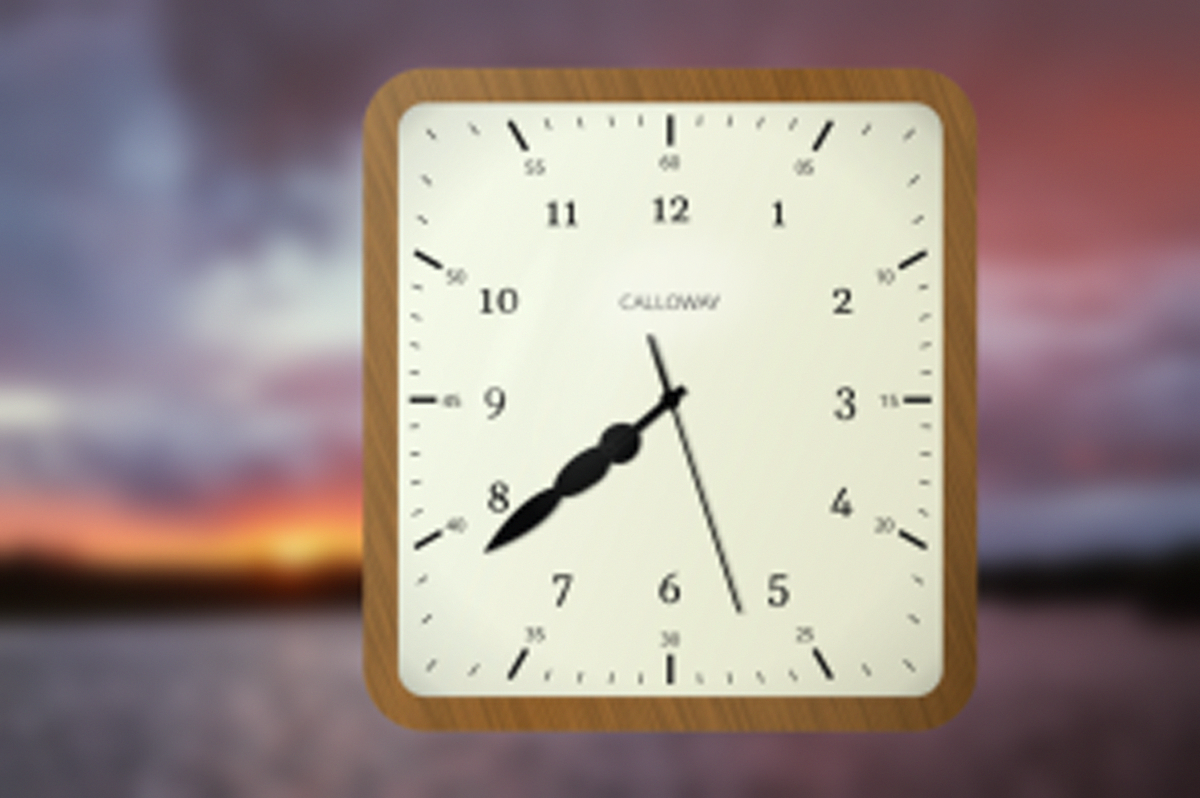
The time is 7:38:27
